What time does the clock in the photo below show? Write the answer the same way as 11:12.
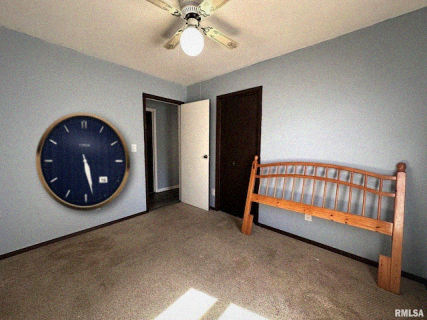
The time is 5:28
